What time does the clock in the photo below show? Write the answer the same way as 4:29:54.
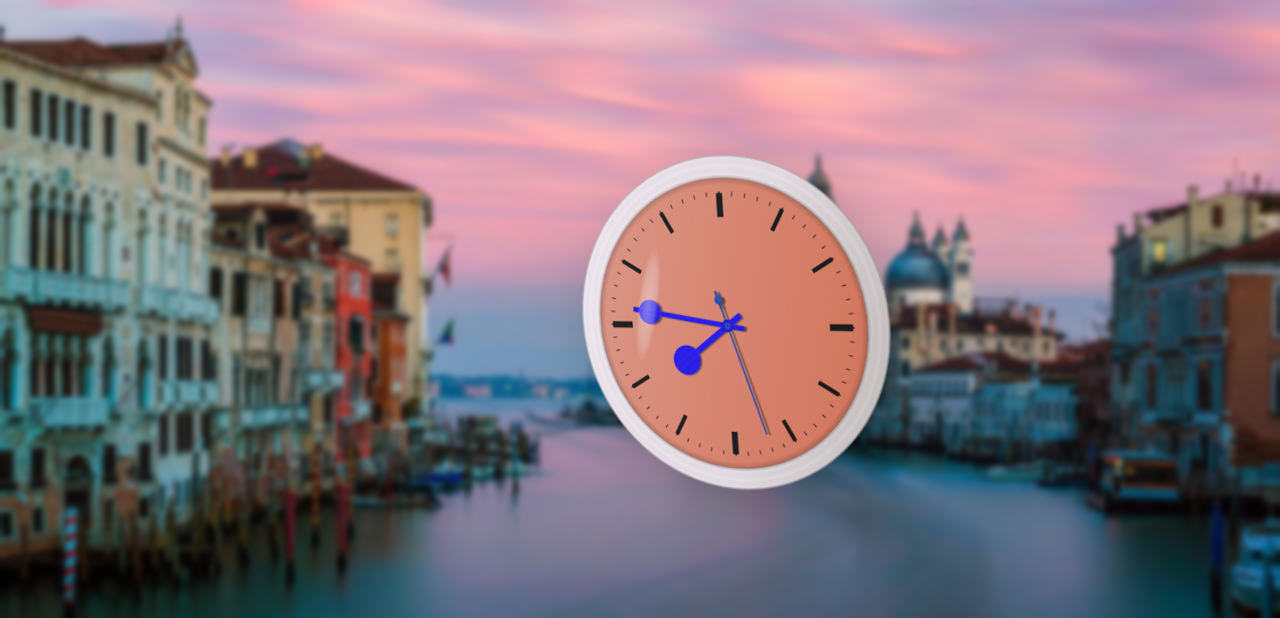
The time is 7:46:27
